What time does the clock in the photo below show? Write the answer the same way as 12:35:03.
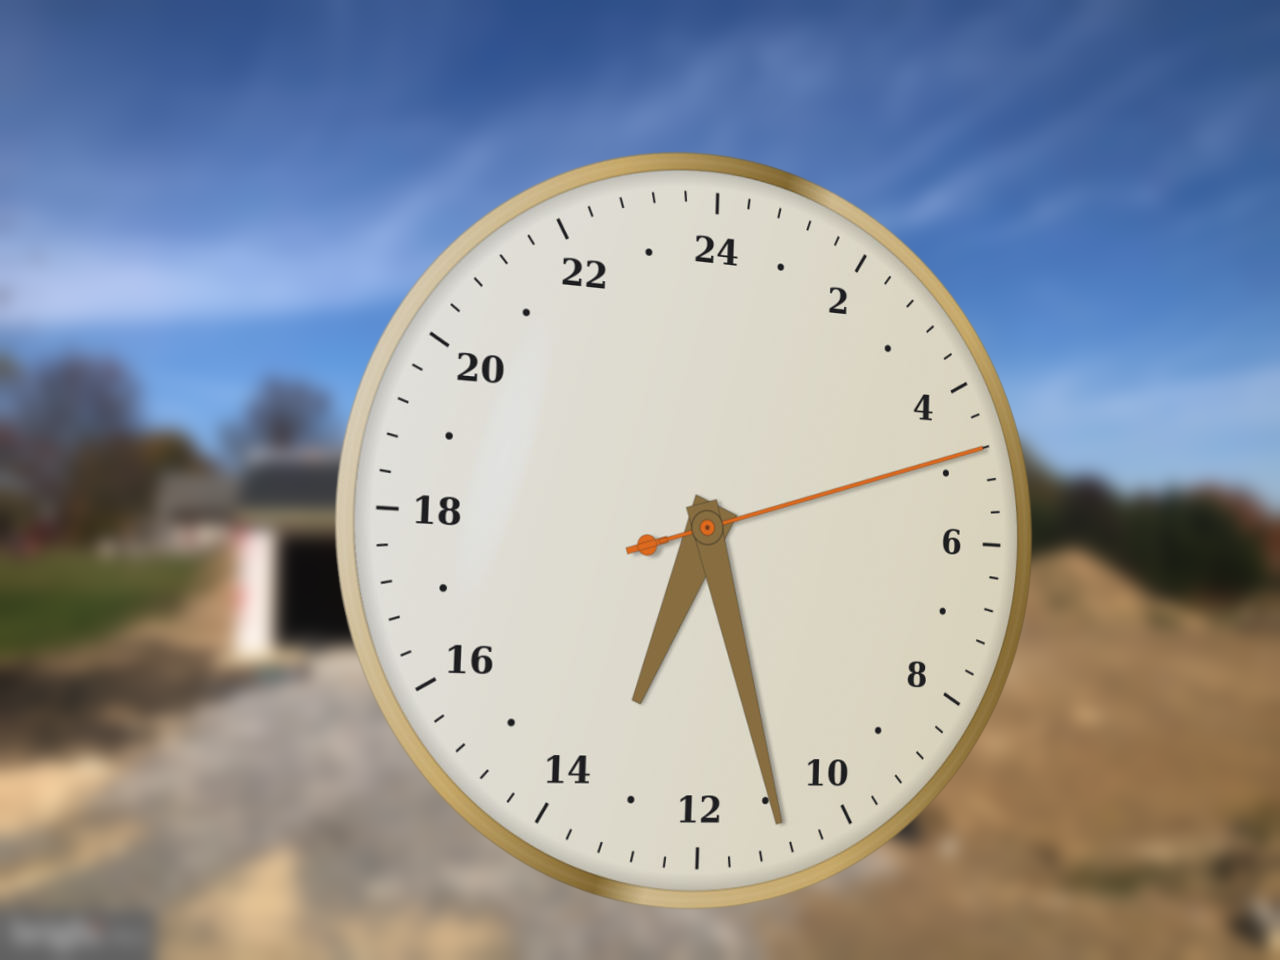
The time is 13:27:12
